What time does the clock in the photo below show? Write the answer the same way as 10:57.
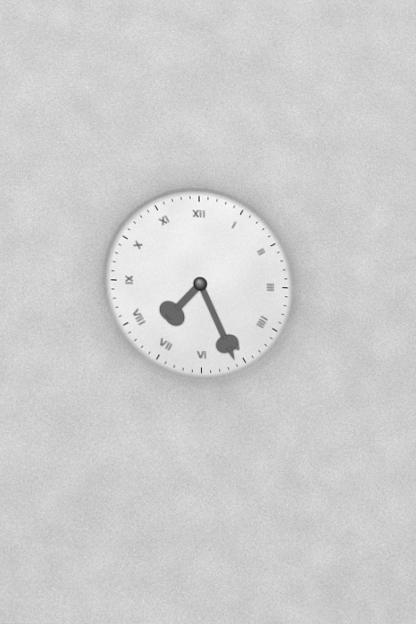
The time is 7:26
